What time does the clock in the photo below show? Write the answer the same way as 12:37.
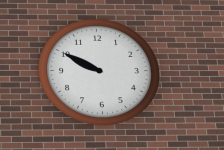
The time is 9:50
